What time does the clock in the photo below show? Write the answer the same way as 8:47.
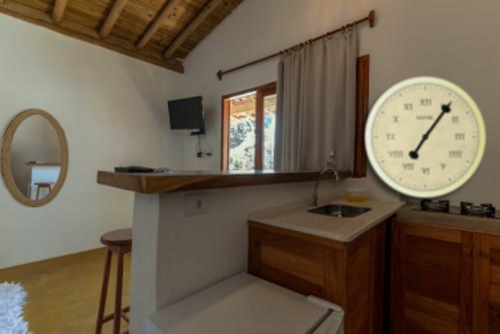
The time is 7:06
